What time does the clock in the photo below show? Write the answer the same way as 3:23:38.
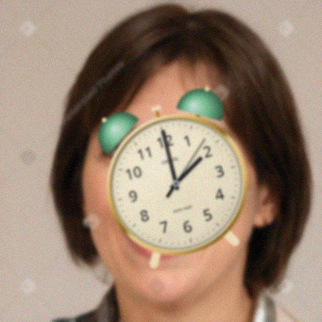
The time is 2:00:08
